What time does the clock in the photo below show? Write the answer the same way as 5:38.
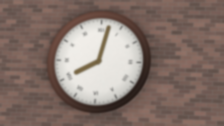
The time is 8:02
